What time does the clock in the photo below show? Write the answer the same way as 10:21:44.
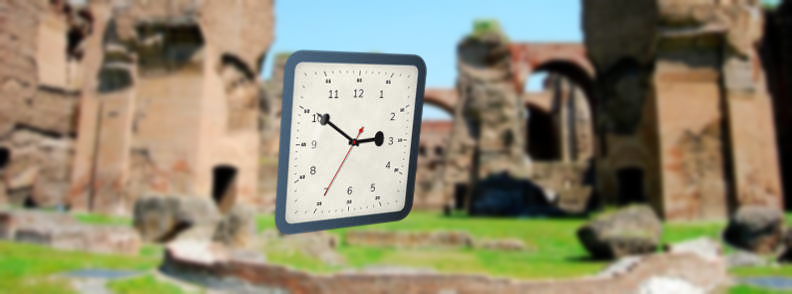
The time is 2:50:35
